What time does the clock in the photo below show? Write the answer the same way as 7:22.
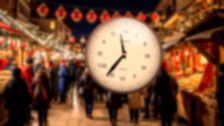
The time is 11:36
